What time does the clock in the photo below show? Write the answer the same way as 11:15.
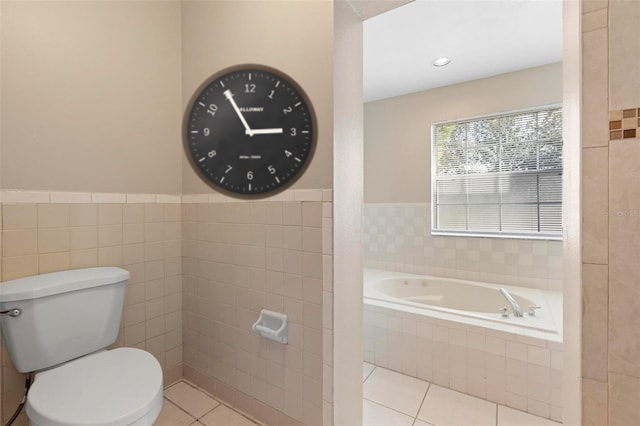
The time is 2:55
